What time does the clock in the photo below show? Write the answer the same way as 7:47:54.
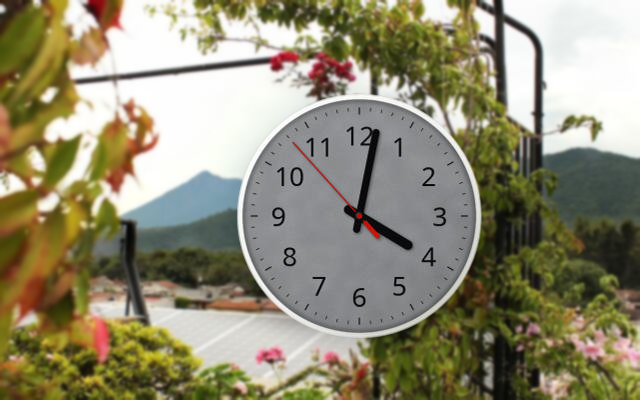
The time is 4:01:53
